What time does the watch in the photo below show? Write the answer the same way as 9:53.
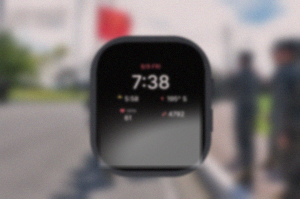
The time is 7:38
